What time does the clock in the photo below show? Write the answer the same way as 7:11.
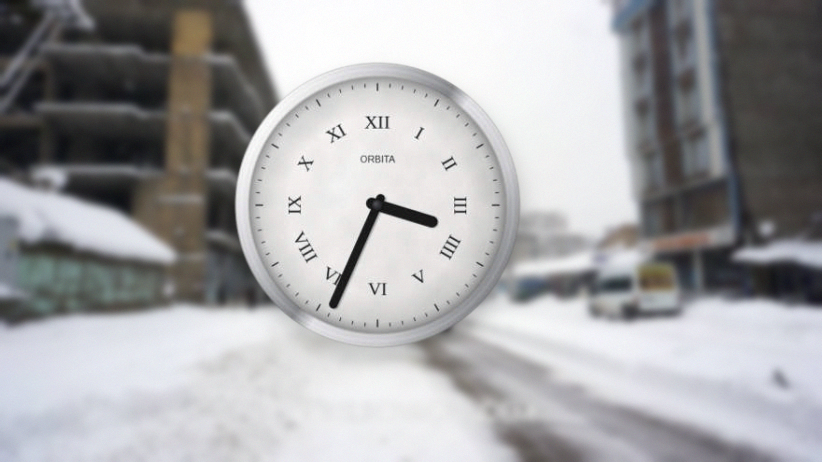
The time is 3:34
